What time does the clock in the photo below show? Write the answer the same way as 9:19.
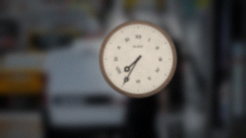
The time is 7:35
